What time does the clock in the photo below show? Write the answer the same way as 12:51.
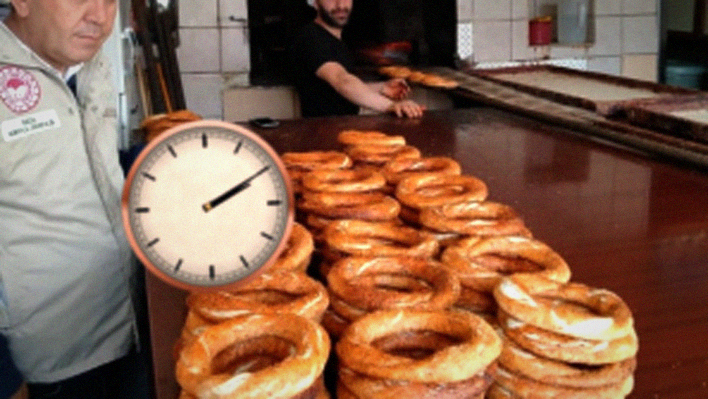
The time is 2:10
